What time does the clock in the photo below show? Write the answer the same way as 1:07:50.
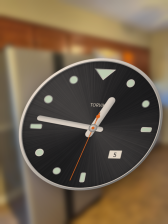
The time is 12:46:32
